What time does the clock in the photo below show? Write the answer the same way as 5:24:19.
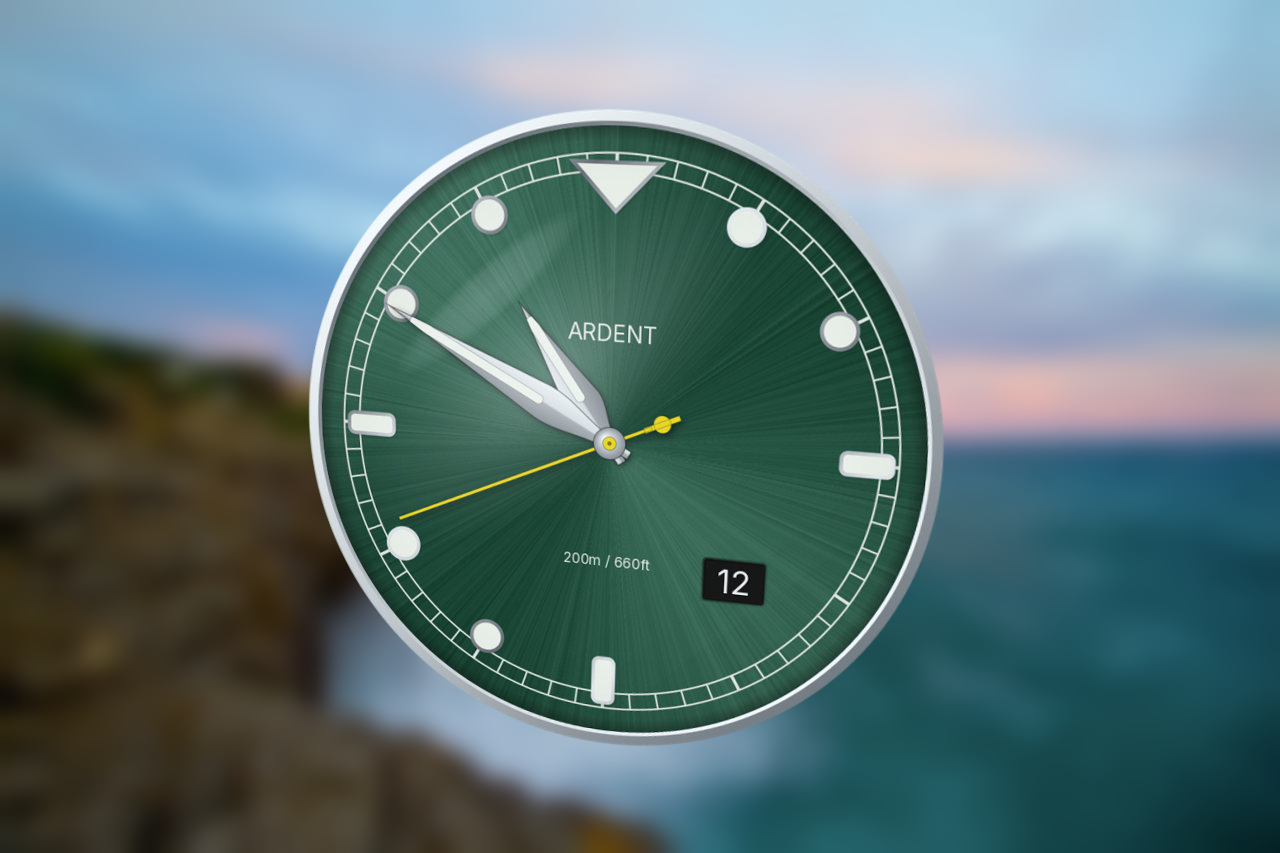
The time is 10:49:41
